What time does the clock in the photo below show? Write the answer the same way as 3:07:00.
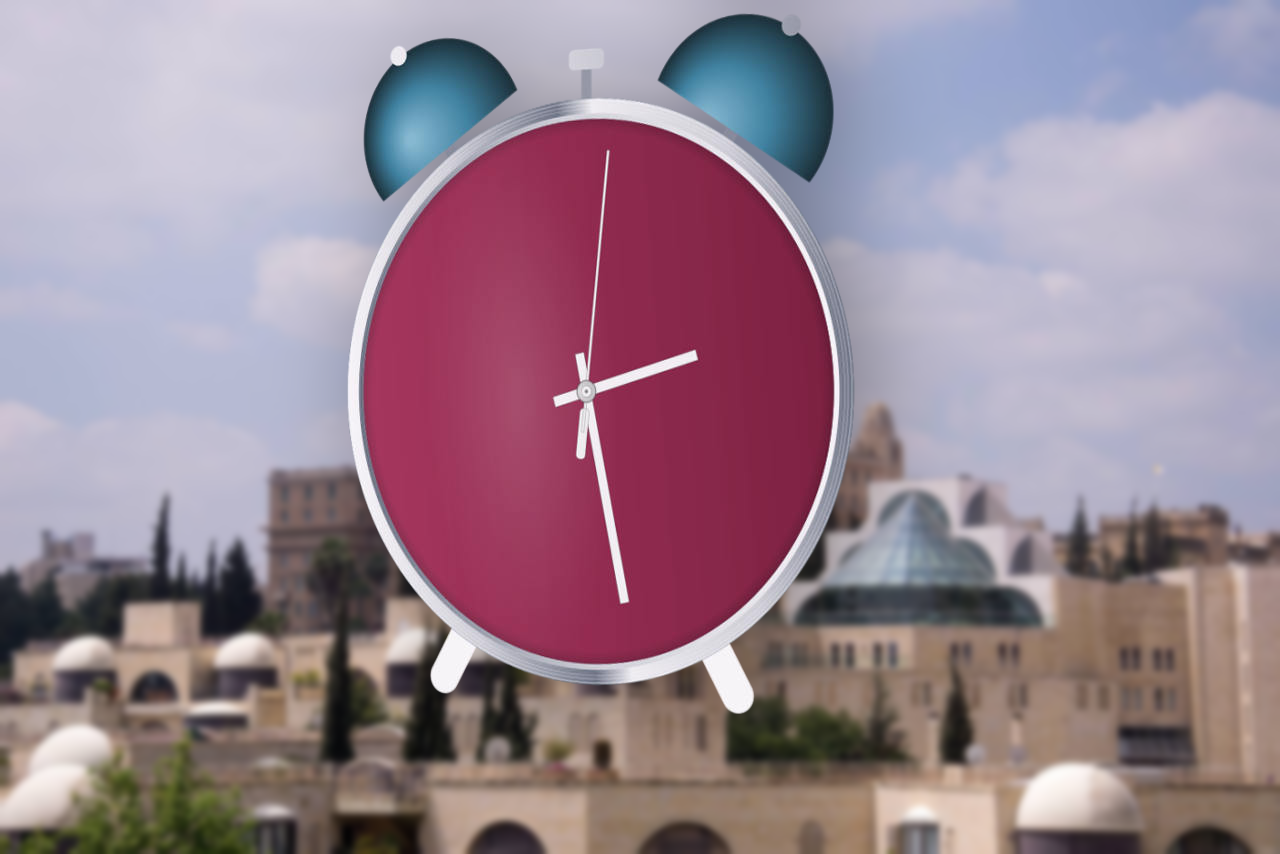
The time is 2:28:01
